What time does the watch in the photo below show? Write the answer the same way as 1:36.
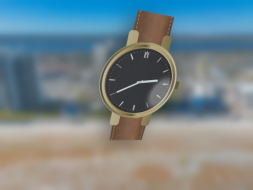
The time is 2:40
